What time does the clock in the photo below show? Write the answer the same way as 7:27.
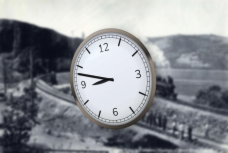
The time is 8:48
